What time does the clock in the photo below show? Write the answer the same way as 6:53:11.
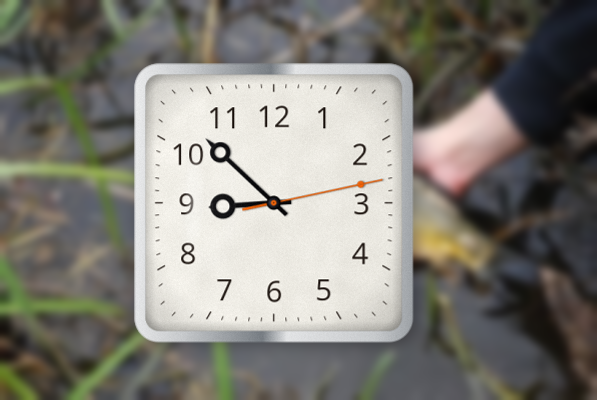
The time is 8:52:13
